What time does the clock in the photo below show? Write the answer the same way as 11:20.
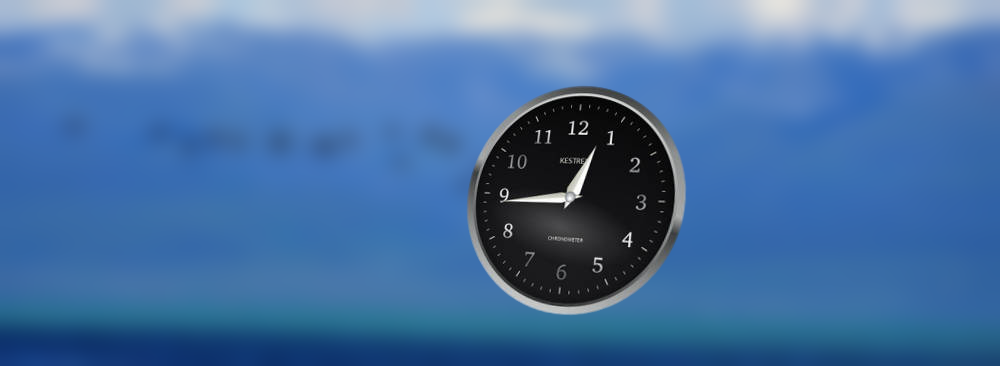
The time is 12:44
